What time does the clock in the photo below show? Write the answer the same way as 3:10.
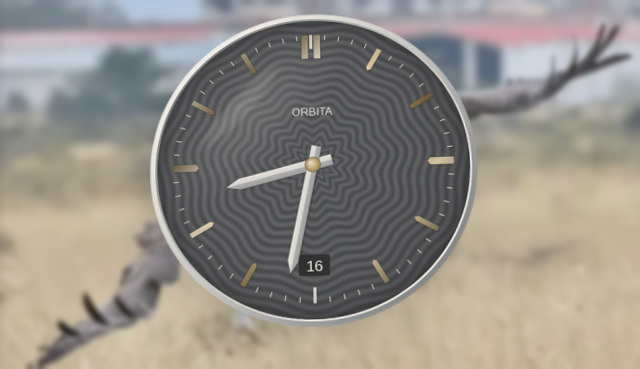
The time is 8:32
